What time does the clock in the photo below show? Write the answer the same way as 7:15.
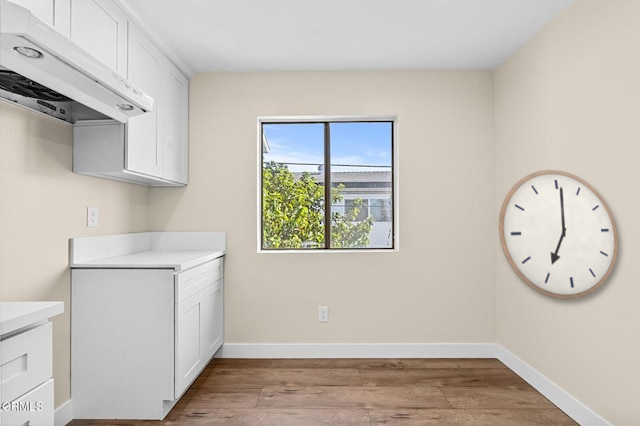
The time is 7:01
